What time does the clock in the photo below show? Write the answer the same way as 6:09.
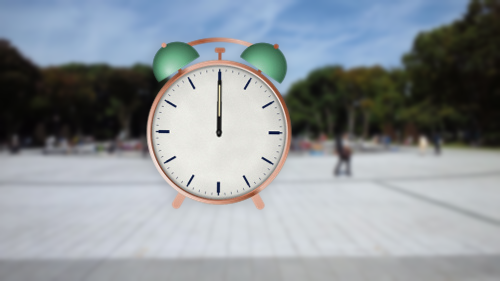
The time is 12:00
